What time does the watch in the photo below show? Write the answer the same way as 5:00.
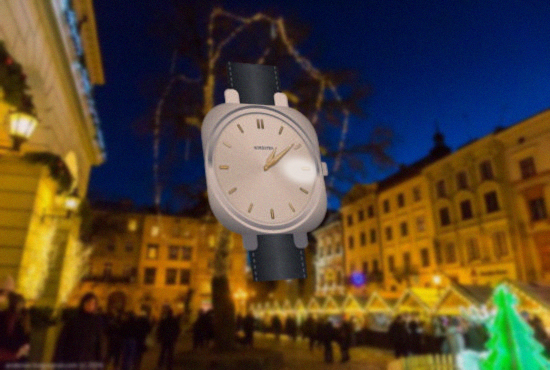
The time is 1:09
